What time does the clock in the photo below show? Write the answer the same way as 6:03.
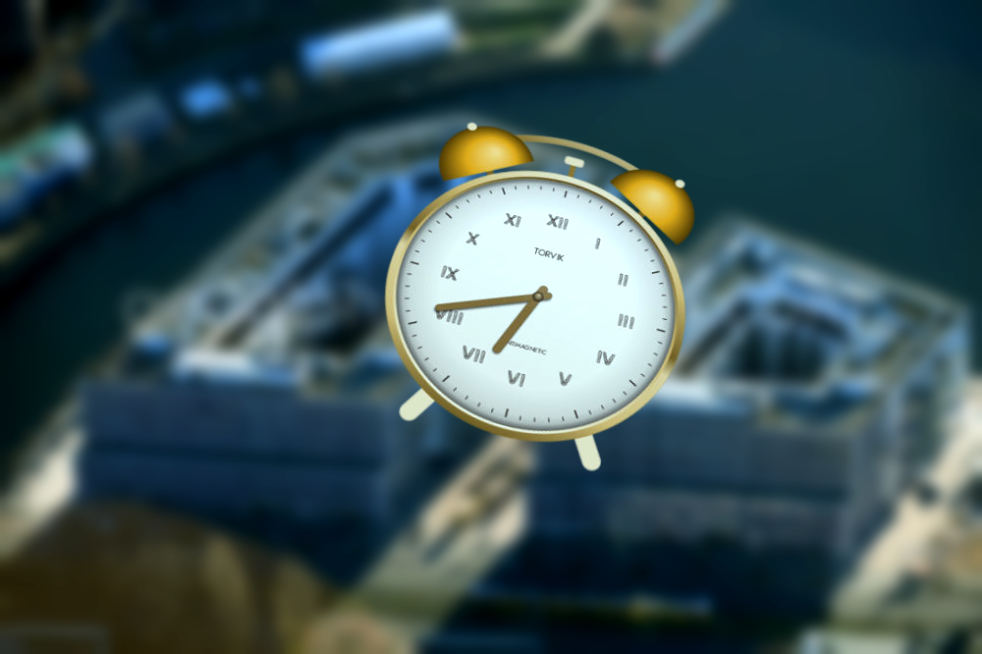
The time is 6:41
